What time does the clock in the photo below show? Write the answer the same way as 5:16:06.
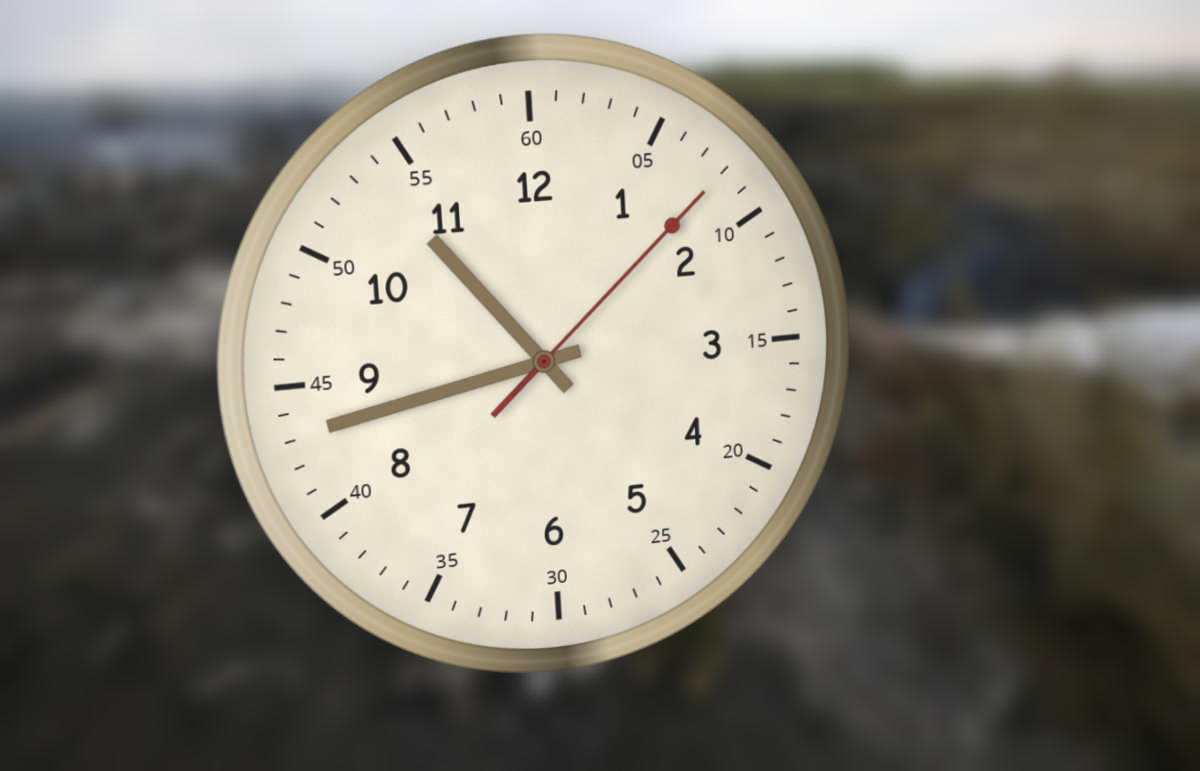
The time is 10:43:08
